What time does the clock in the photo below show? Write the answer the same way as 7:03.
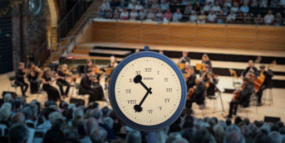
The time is 10:36
